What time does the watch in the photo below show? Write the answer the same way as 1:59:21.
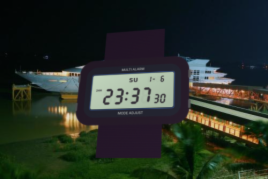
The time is 23:37:30
